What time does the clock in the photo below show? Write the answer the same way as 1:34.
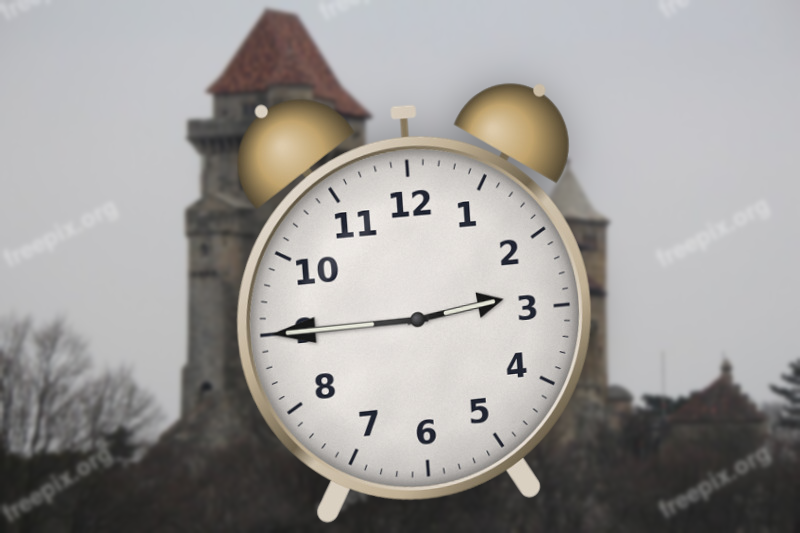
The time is 2:45
